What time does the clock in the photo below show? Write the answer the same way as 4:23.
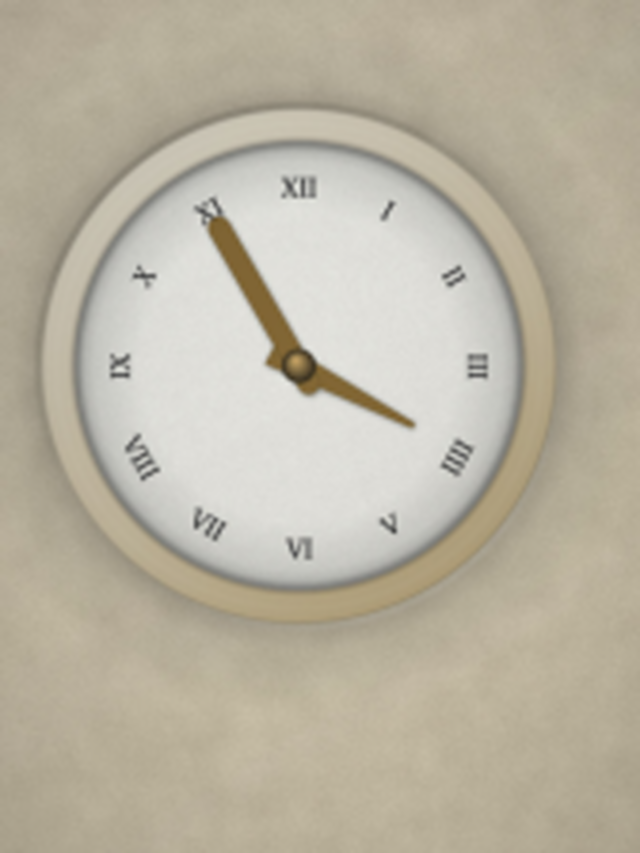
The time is 3:55
